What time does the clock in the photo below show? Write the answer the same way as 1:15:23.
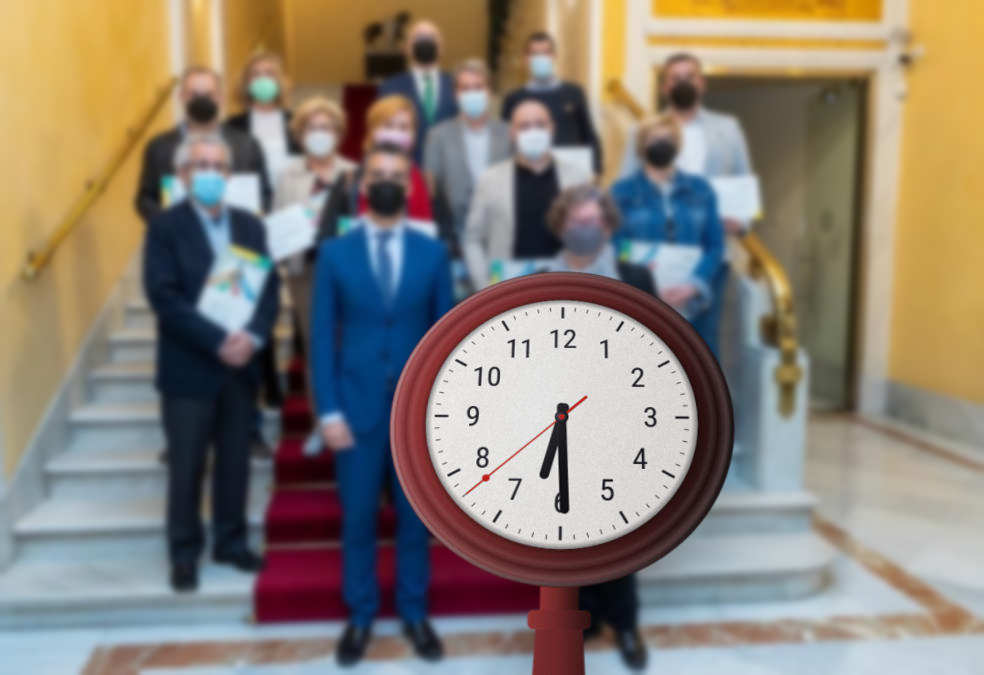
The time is 6:29:38
